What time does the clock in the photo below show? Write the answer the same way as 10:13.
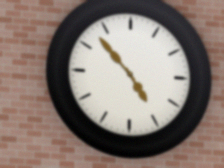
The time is 4:53
